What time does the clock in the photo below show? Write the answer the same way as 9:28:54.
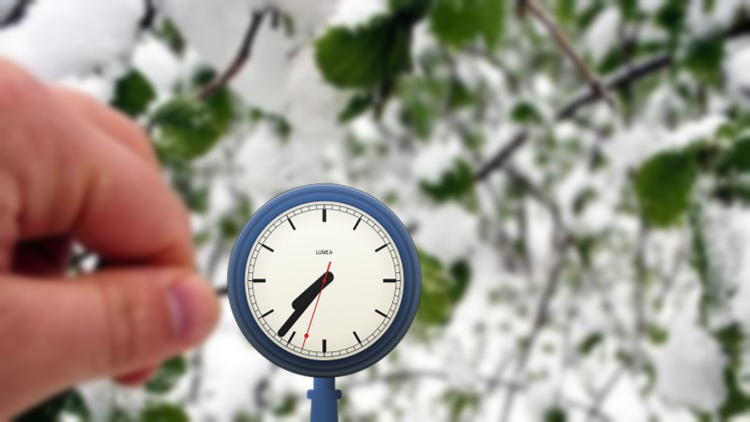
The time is 7:36:33
